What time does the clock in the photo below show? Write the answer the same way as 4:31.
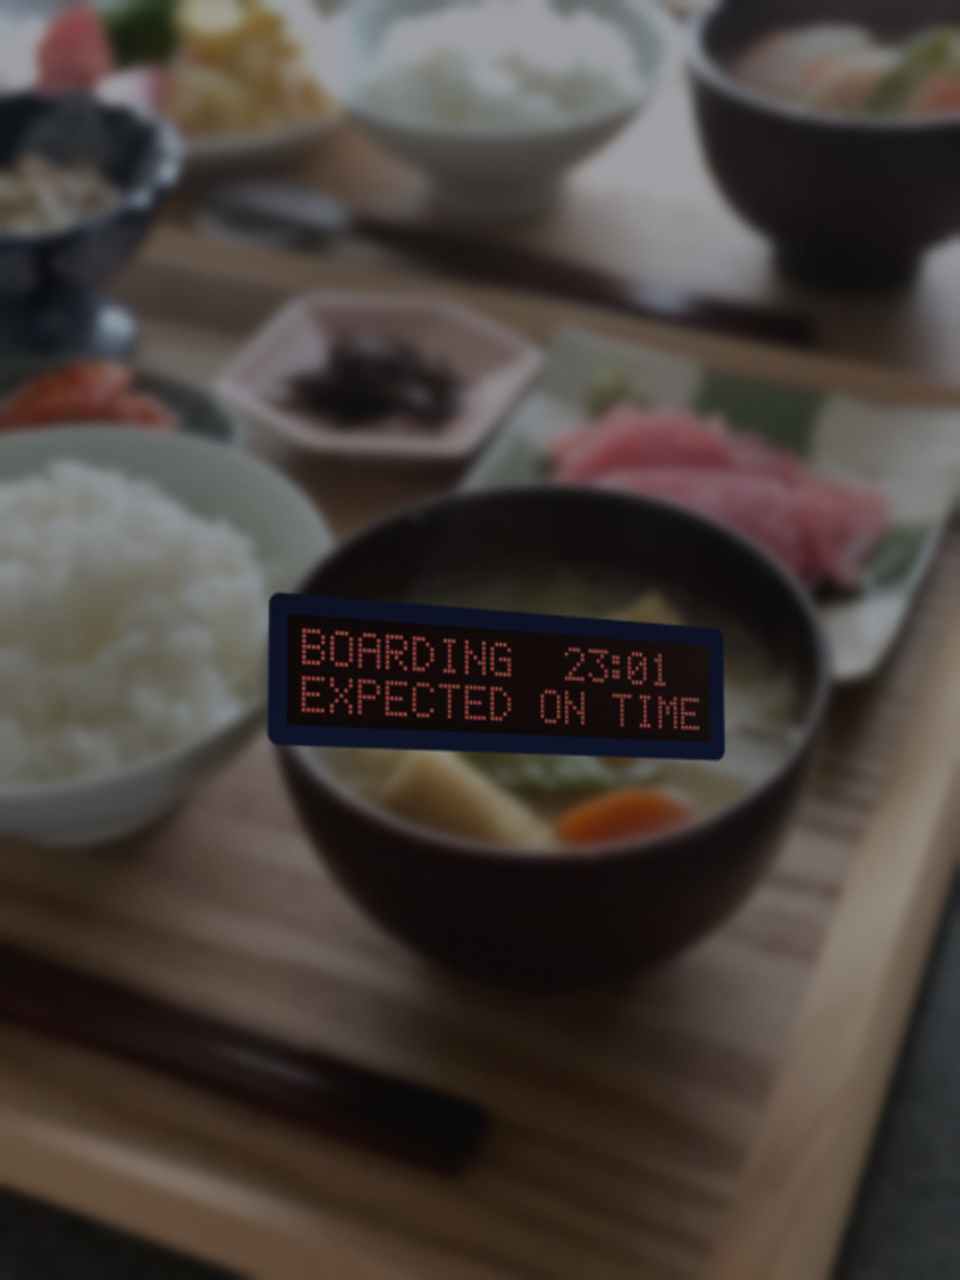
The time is 23:01
